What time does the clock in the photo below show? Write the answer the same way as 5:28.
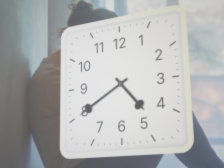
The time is 4:40
